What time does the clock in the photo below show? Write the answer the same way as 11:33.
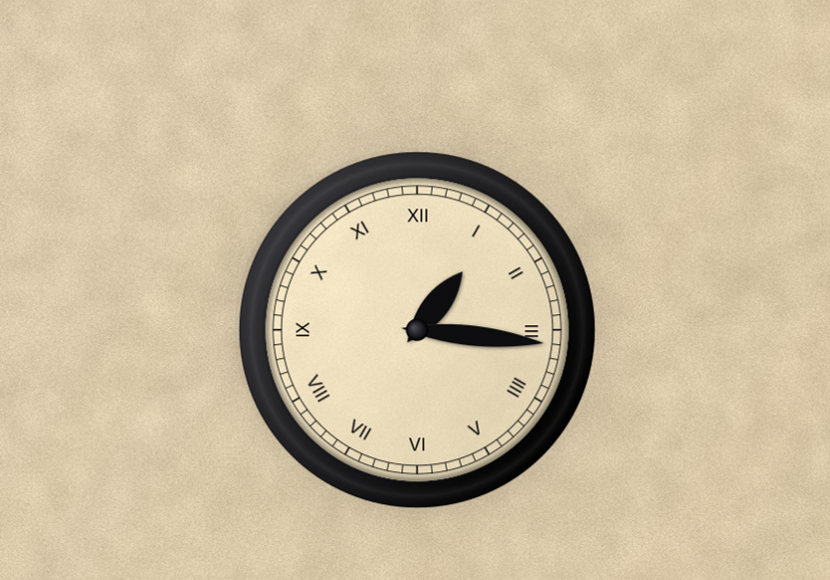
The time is 1:16
